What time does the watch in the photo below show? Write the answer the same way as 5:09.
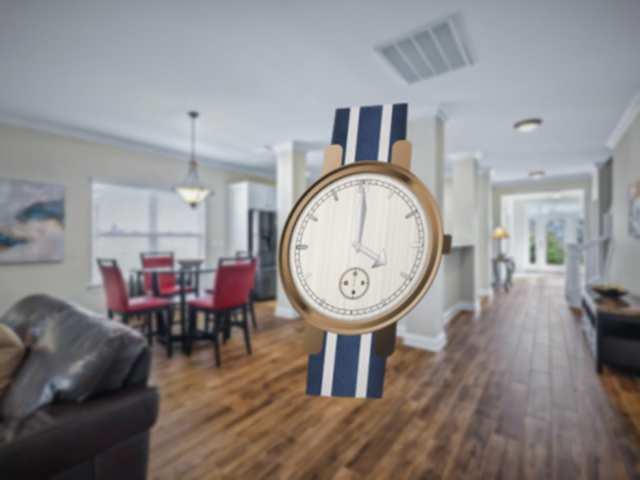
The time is 4:00
